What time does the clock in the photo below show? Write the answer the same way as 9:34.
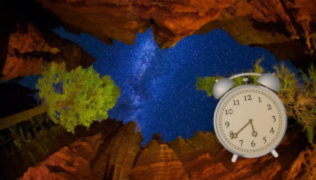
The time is 5:39
